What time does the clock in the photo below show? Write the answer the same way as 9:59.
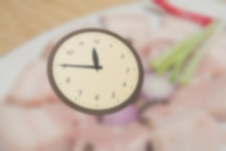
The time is 11:45
